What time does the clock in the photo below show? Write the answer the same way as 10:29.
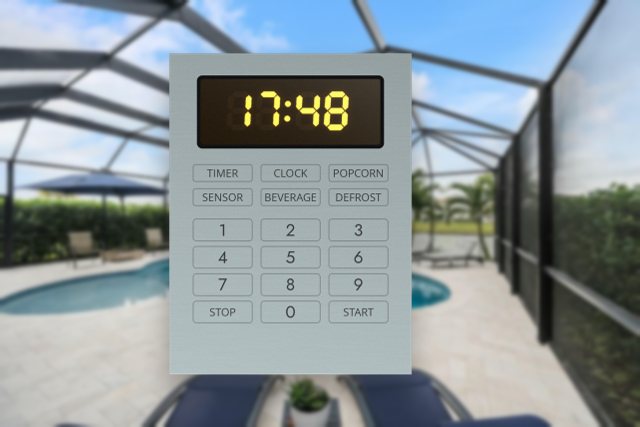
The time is 17:48
